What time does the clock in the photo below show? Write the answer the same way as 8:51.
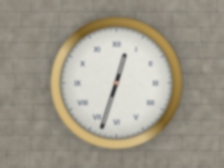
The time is 12:33
